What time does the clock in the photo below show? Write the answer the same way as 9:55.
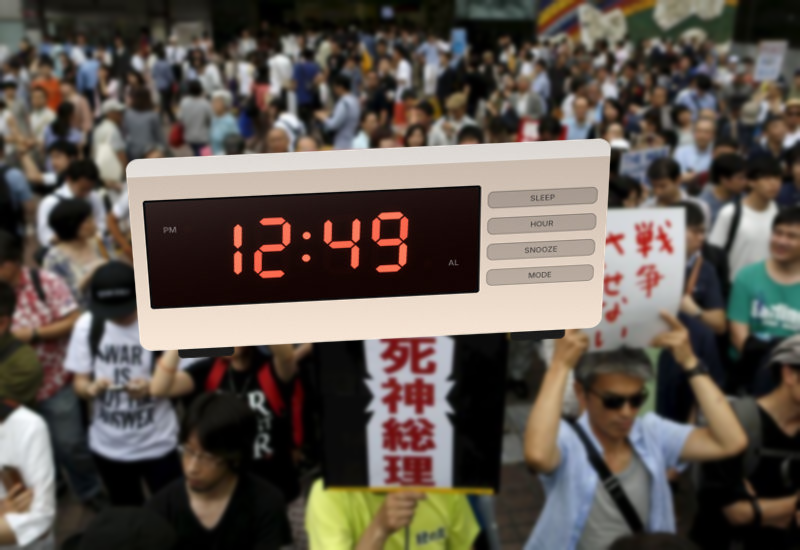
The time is 12:49
